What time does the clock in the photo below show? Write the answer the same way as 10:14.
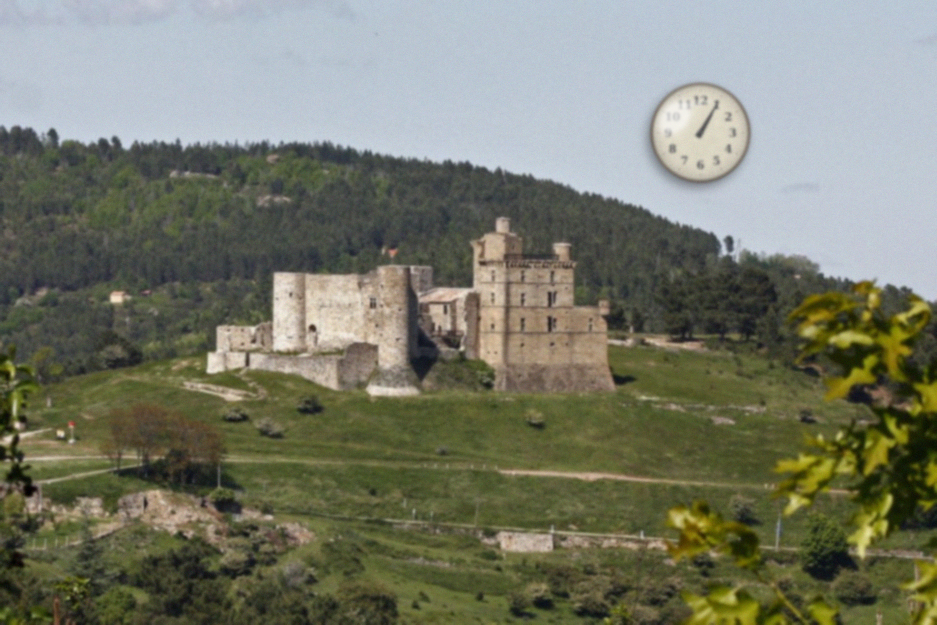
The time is 1:05
